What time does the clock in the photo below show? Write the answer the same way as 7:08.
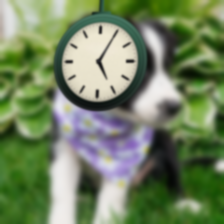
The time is 5:05
